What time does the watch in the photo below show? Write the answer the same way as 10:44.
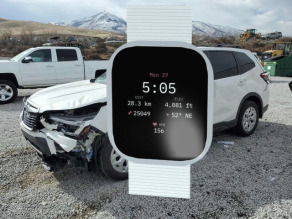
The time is 5:05
